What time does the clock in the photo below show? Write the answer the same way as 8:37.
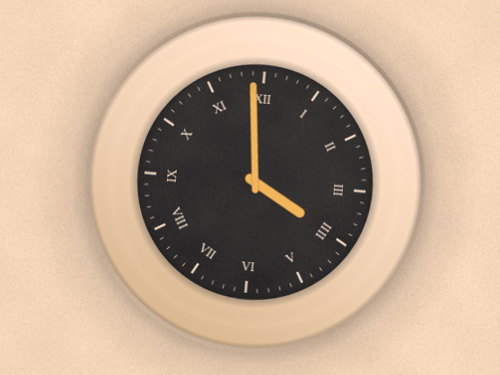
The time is 3:59
